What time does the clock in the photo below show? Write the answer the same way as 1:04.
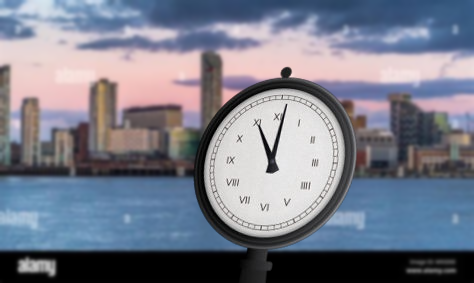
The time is 11:01
